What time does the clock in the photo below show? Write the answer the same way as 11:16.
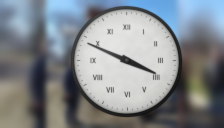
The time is 3:49
